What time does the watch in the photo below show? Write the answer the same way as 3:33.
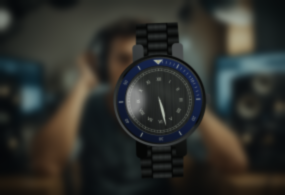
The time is 5:28
